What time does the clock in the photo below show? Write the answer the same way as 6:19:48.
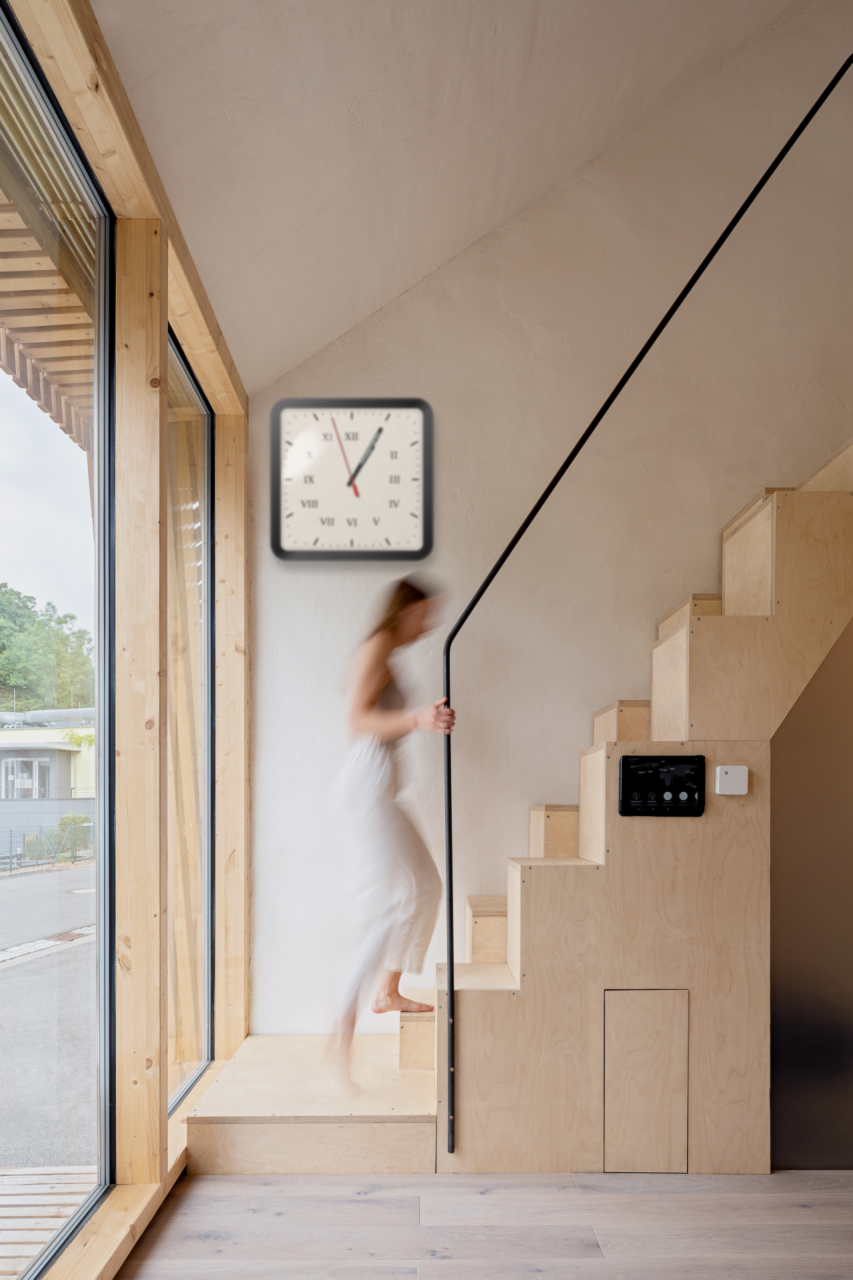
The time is 1:04:57
